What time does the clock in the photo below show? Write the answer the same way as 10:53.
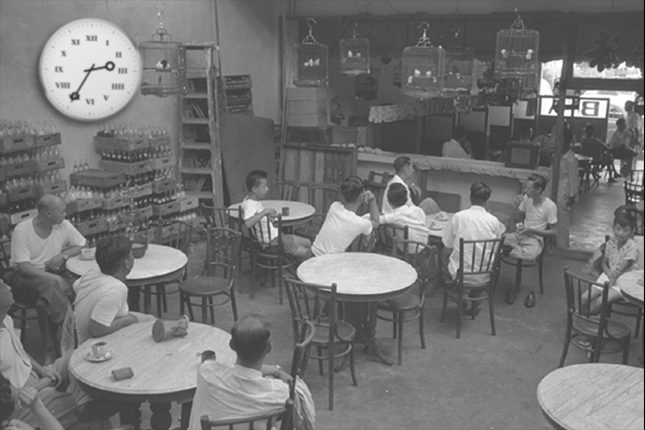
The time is 2:35
